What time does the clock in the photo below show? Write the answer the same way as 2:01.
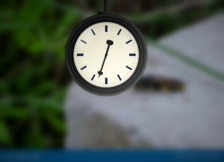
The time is 12:33
